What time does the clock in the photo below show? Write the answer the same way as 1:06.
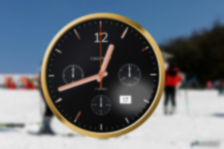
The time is 12:42
